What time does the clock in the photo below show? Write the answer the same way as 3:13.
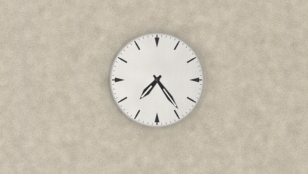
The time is 7:24
